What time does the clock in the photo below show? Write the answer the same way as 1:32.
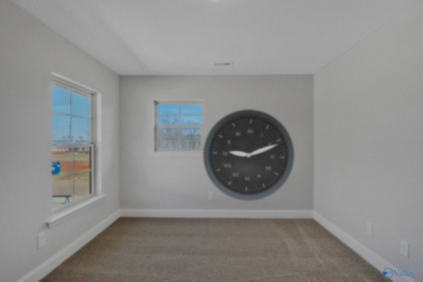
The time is 9:11
